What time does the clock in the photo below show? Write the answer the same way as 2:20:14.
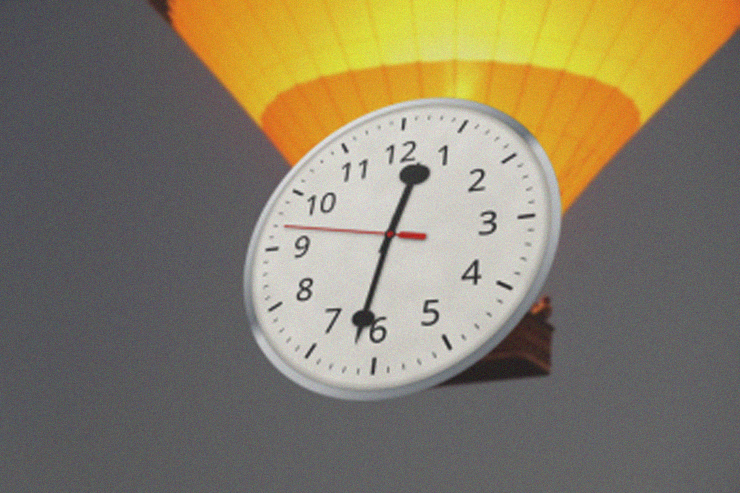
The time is 12:31:47
